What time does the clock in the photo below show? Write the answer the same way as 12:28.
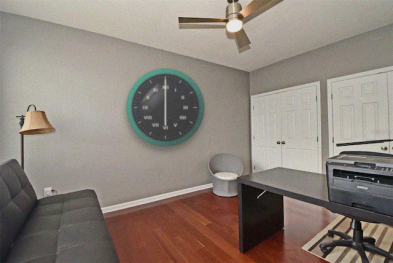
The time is 6:00
